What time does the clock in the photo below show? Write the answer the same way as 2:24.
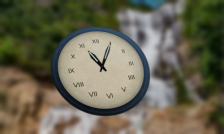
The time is 11:05
